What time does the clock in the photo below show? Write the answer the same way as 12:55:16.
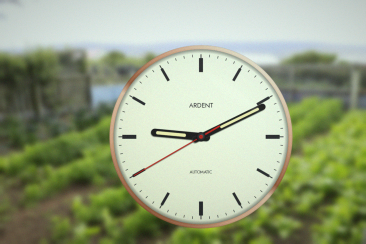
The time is 9:10:40
